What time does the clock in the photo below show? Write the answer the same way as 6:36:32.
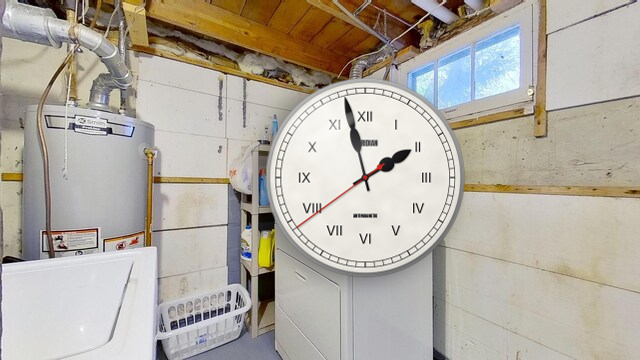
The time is 1:57:39
